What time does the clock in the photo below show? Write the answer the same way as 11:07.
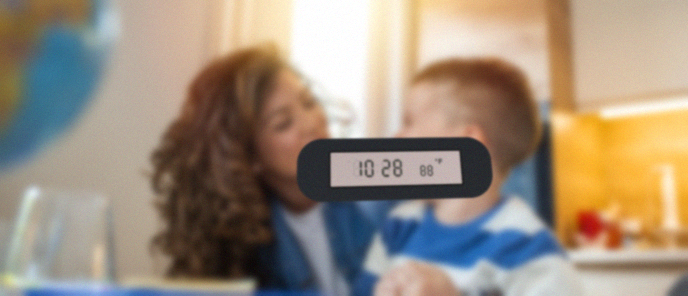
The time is 10:28
